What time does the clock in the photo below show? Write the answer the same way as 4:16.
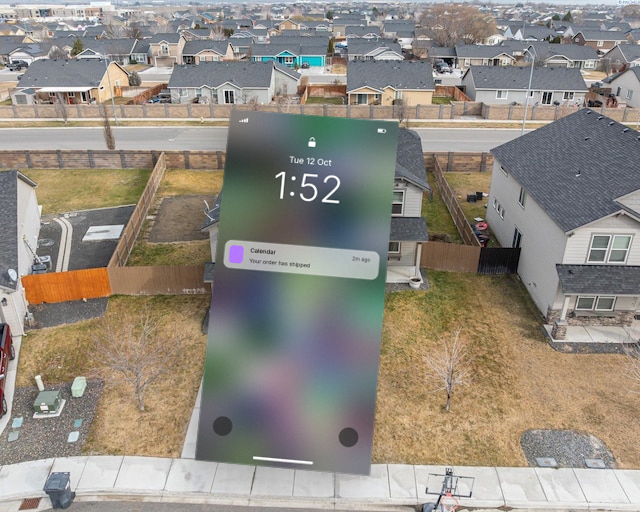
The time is 1:52
